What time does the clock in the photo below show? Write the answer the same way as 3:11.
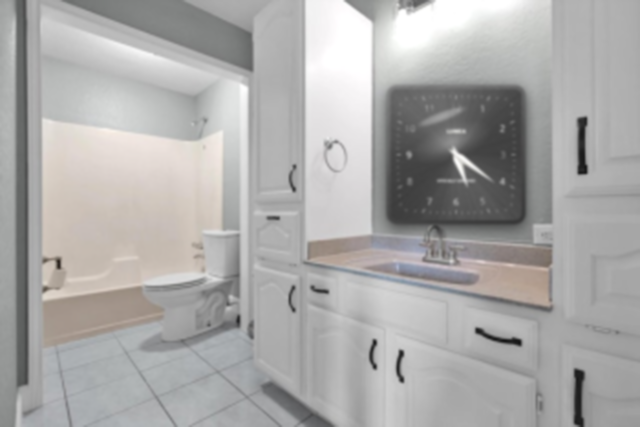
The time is 5:21
